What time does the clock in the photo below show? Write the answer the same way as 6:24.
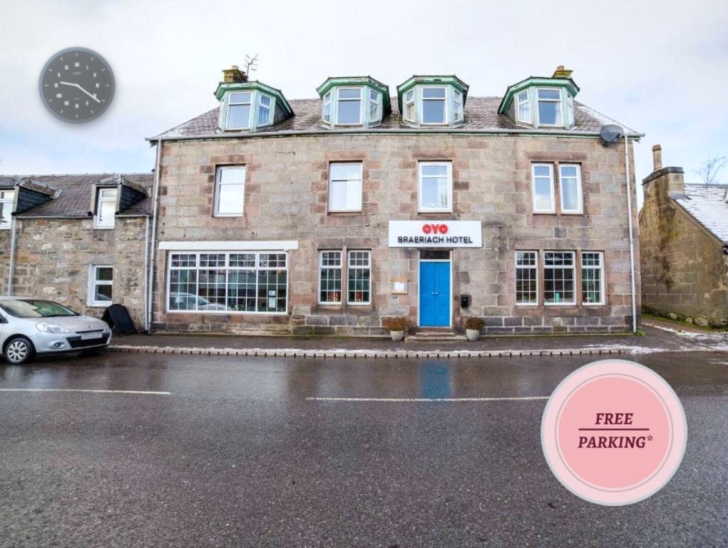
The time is 9:21
